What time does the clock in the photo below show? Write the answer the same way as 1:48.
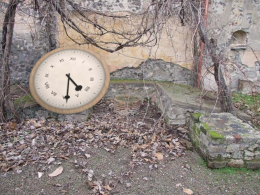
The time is 4:29
